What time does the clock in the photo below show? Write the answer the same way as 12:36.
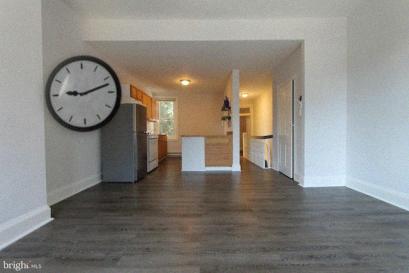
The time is 9:12
